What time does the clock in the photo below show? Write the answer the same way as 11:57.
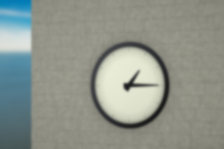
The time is 1:15
